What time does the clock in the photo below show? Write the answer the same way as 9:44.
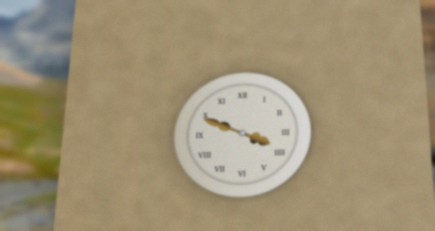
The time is 3:49
